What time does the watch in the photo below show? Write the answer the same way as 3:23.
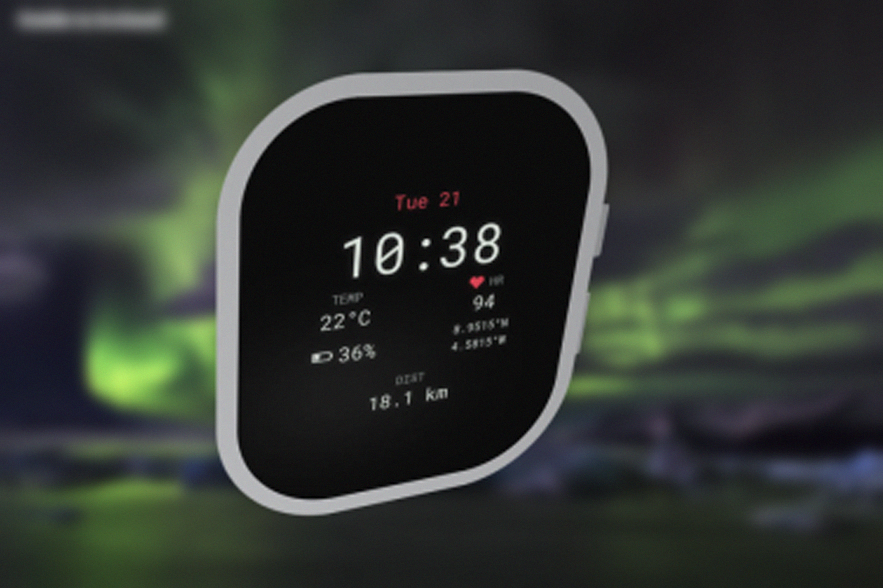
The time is 10:38
